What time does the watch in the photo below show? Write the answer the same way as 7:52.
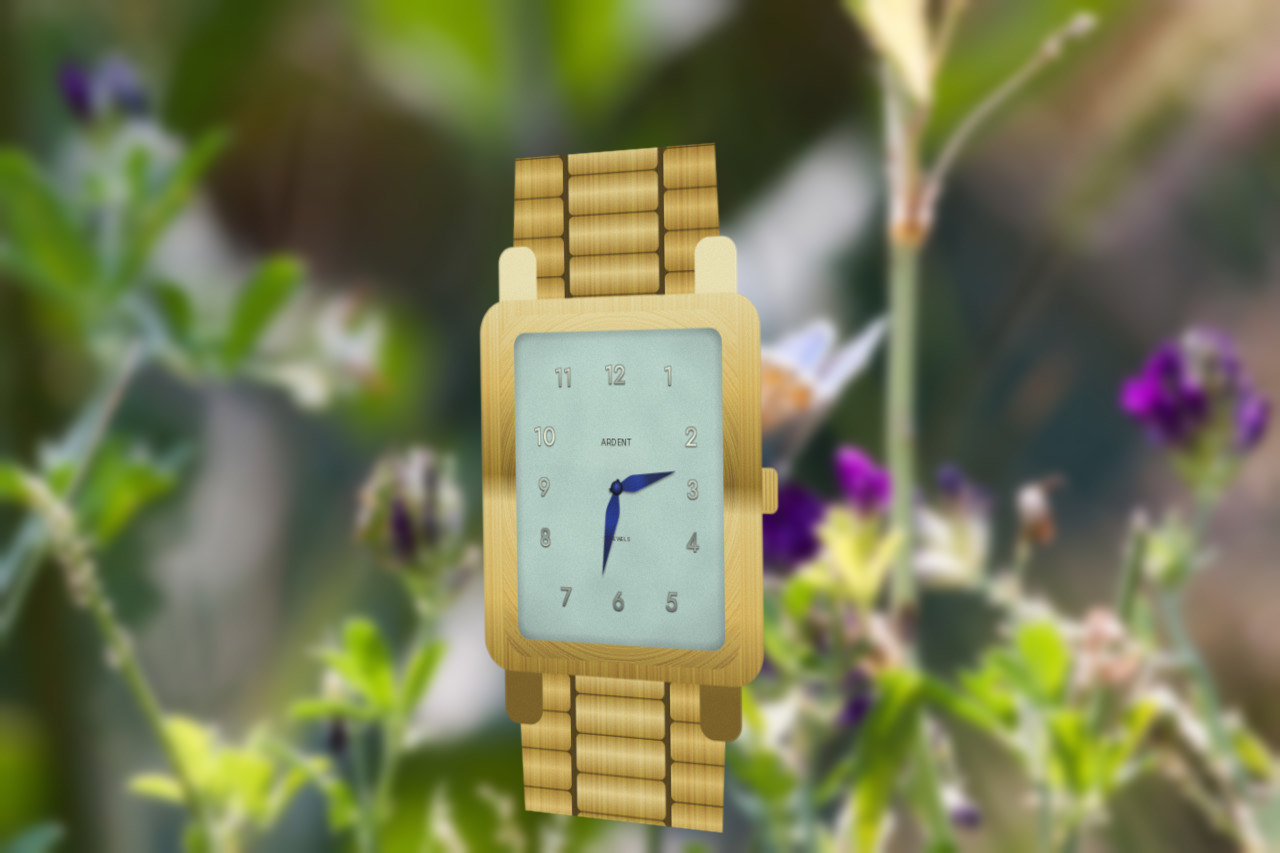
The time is 2:32
